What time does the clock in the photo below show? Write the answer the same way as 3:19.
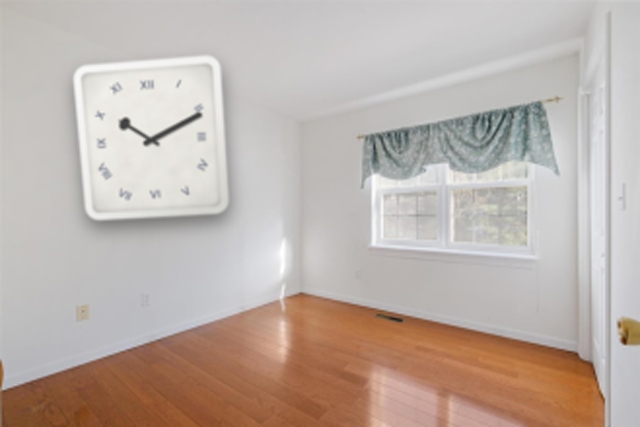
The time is 10:11
